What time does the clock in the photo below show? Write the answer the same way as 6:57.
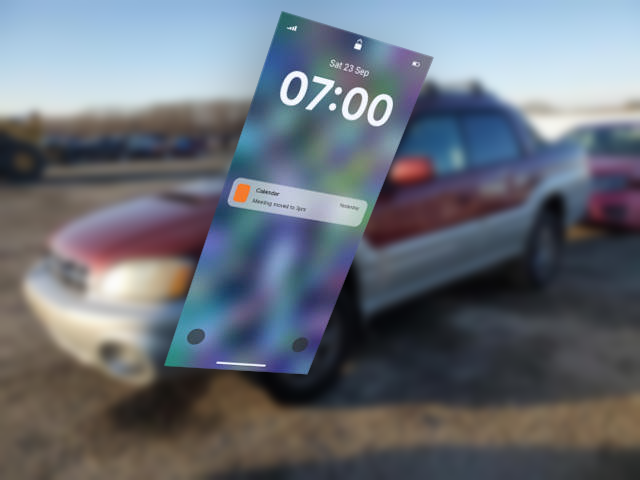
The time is 7:00
